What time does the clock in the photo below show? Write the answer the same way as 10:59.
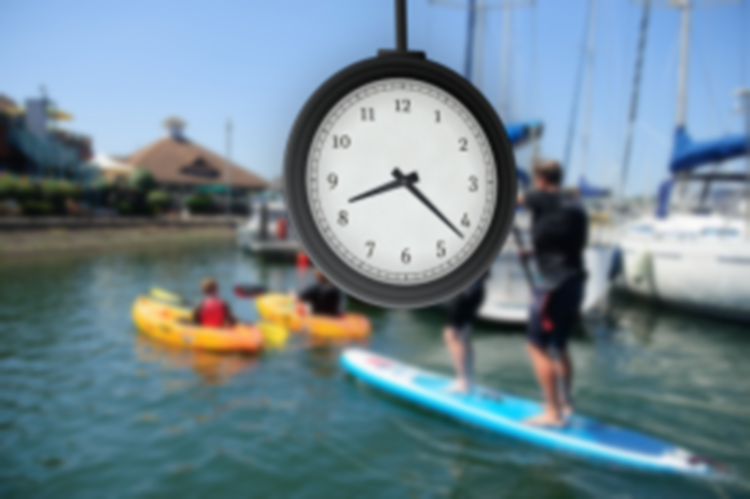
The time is 8:22
